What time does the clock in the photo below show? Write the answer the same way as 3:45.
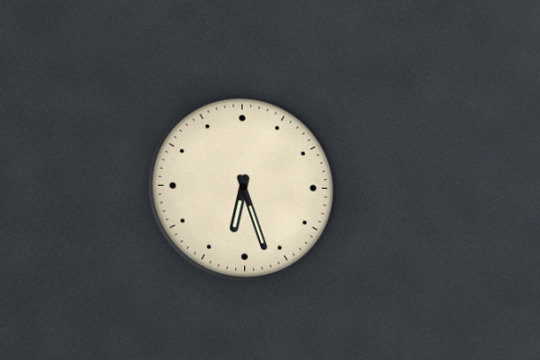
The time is 6:27
